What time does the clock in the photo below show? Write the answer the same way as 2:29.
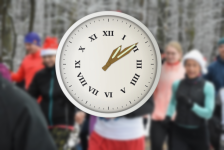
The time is 1:09
